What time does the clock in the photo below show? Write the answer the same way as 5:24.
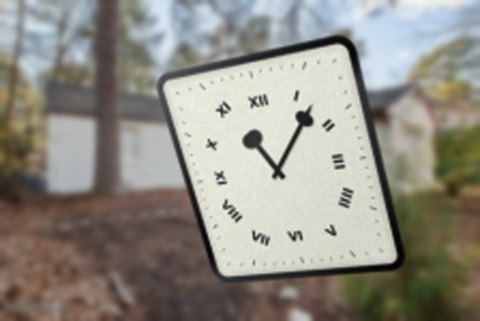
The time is 11:07
